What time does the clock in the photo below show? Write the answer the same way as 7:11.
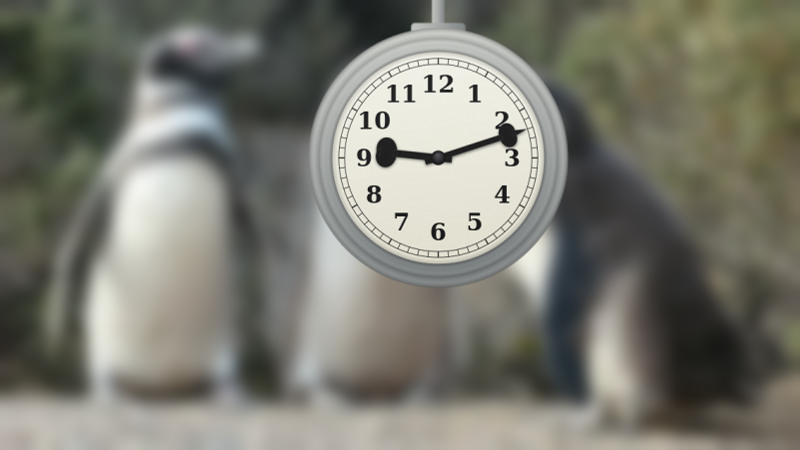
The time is 9:12
